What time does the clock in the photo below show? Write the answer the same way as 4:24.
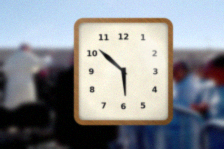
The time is 5:52
